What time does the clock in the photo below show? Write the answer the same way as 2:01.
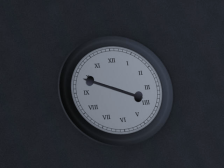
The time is 3:49
